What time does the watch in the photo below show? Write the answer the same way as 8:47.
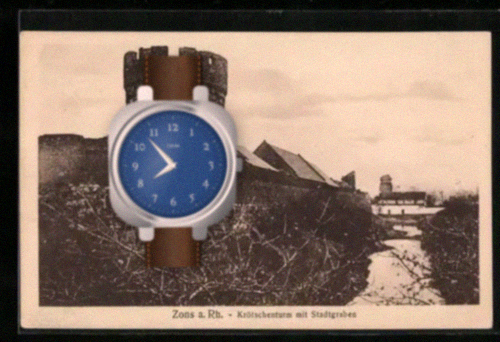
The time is 7:53
